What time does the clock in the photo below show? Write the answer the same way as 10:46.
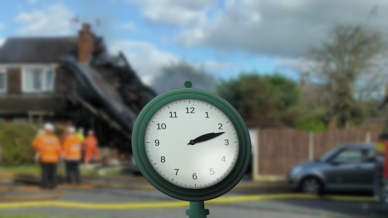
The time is 2:12
